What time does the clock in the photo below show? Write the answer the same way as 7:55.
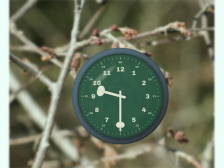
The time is 9:30
